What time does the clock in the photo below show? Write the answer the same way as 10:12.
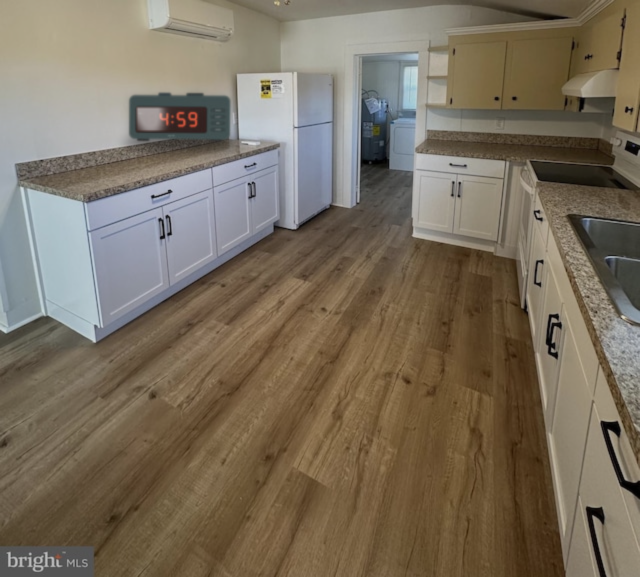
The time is 4:59
